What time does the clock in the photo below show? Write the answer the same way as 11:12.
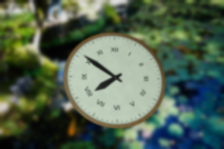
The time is 7:51
